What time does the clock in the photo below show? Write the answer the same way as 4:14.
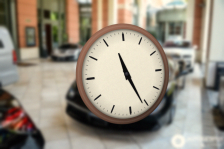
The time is 11:26
